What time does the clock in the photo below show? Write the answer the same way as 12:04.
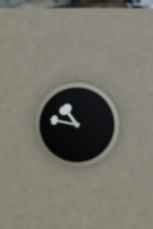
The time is 10:47
